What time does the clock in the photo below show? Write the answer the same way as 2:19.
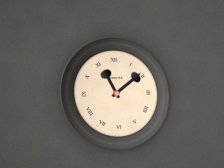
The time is 11:09
